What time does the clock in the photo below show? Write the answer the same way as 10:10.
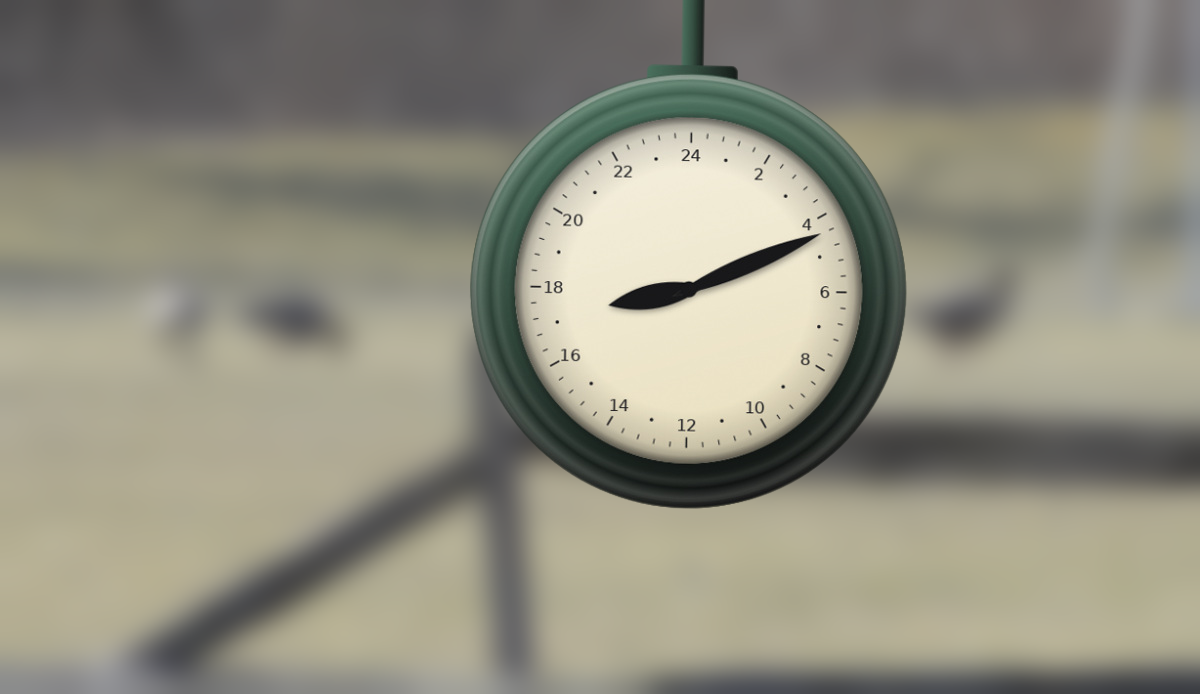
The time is 17:11
